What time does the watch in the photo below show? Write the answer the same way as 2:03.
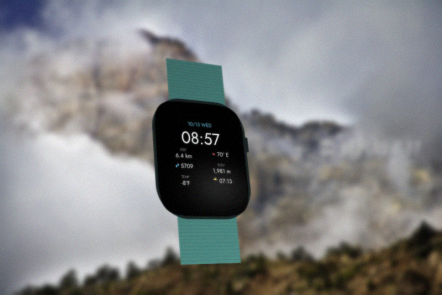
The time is 8:57
